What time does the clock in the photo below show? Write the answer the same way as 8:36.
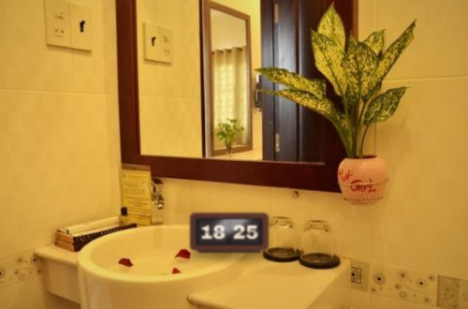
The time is 18:25
